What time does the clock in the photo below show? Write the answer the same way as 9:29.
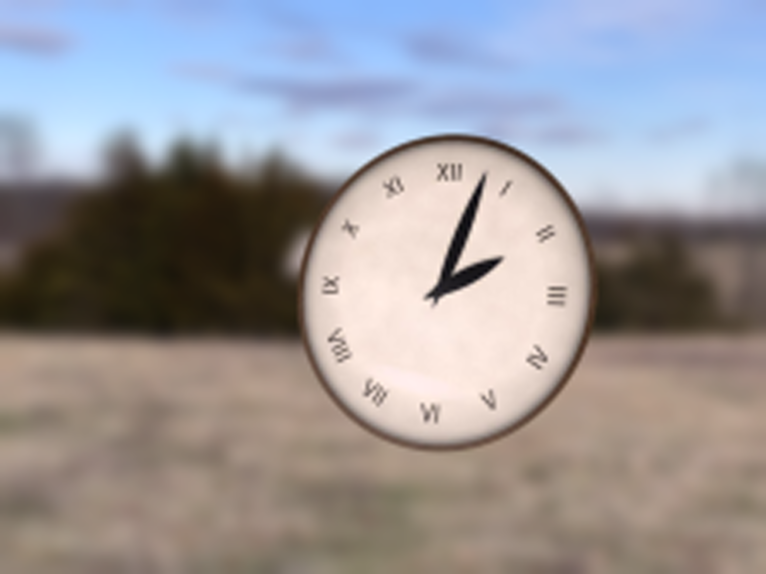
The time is 2:03
